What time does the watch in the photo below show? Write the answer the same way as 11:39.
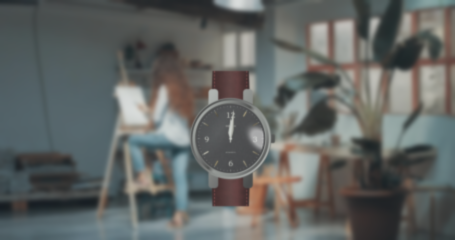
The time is 12:01
